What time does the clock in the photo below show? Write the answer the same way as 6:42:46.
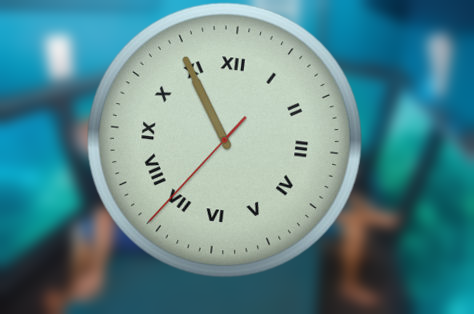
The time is 10:54:36
